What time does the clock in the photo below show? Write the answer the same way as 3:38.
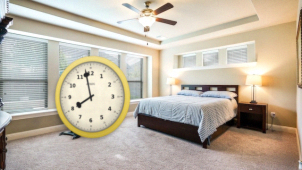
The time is 7:58
